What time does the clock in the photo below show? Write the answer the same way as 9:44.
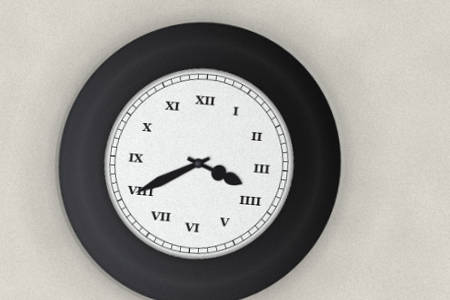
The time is 3:40
